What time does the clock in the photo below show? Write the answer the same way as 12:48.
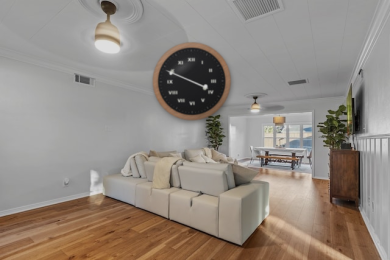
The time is 3:49
